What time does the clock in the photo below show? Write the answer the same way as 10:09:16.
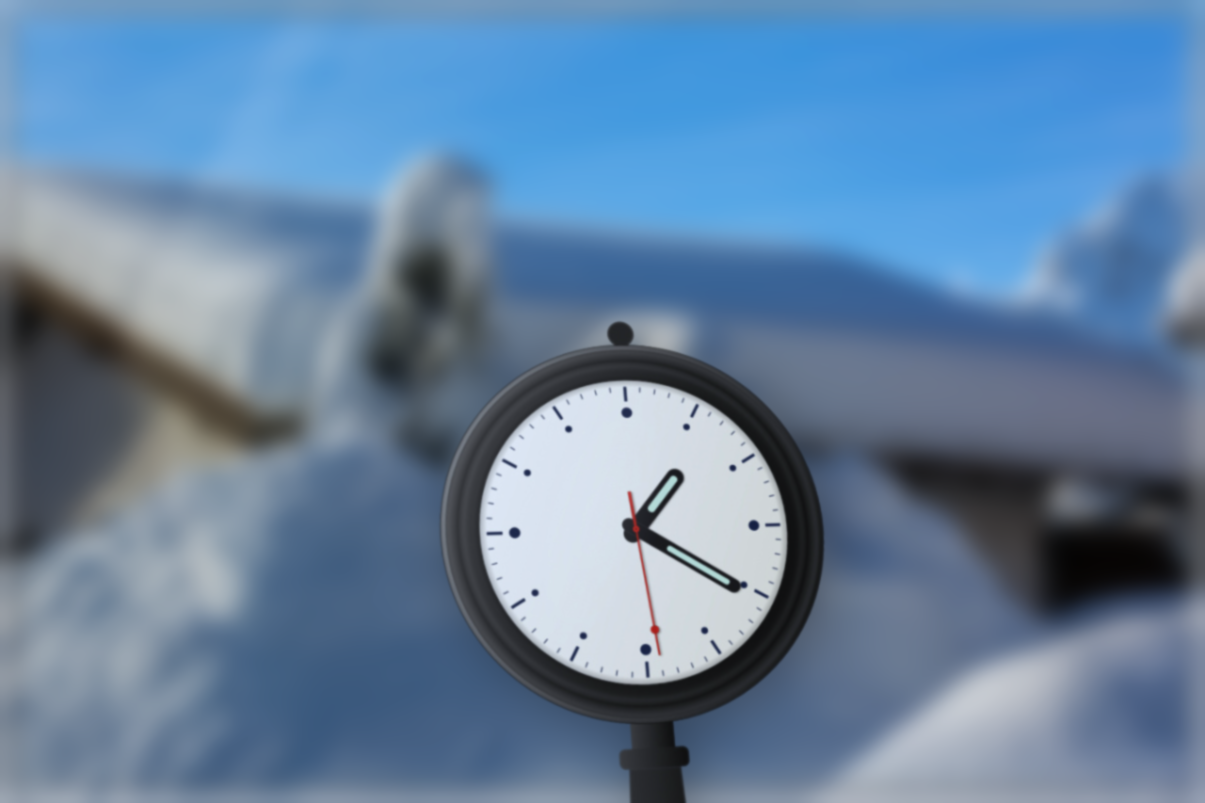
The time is 1:20:29
